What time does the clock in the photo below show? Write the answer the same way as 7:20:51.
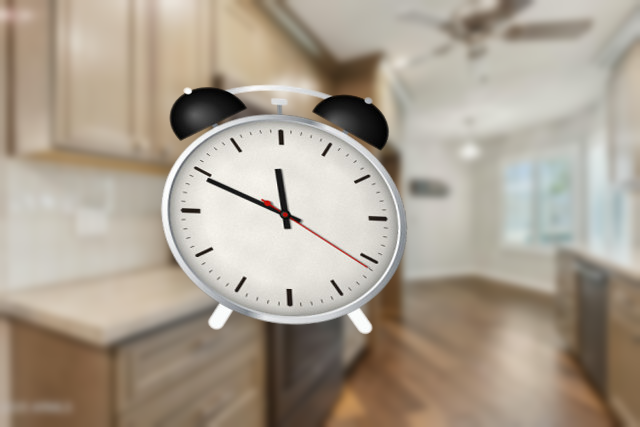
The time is 11:49:21
